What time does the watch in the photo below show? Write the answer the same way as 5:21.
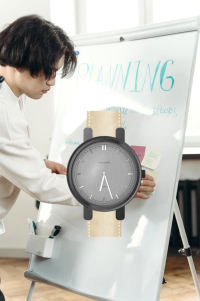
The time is 6:27
